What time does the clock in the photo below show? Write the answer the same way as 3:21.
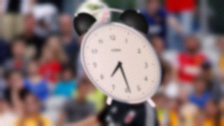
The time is 7:29
